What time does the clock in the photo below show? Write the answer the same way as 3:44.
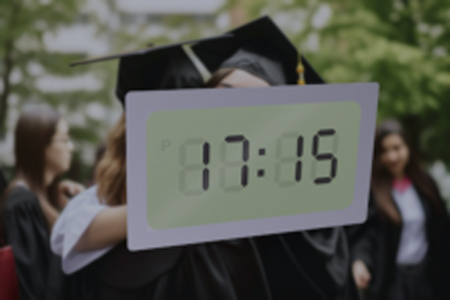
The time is 17:15
